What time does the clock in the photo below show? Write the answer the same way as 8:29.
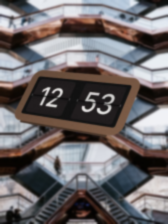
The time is 12:53
